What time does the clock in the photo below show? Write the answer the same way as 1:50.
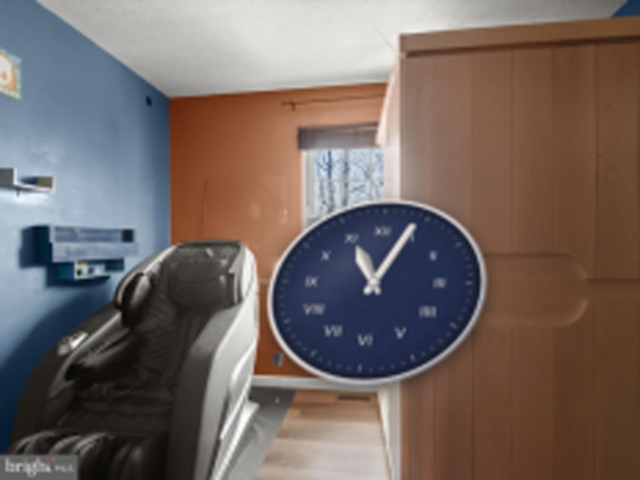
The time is 11:04
